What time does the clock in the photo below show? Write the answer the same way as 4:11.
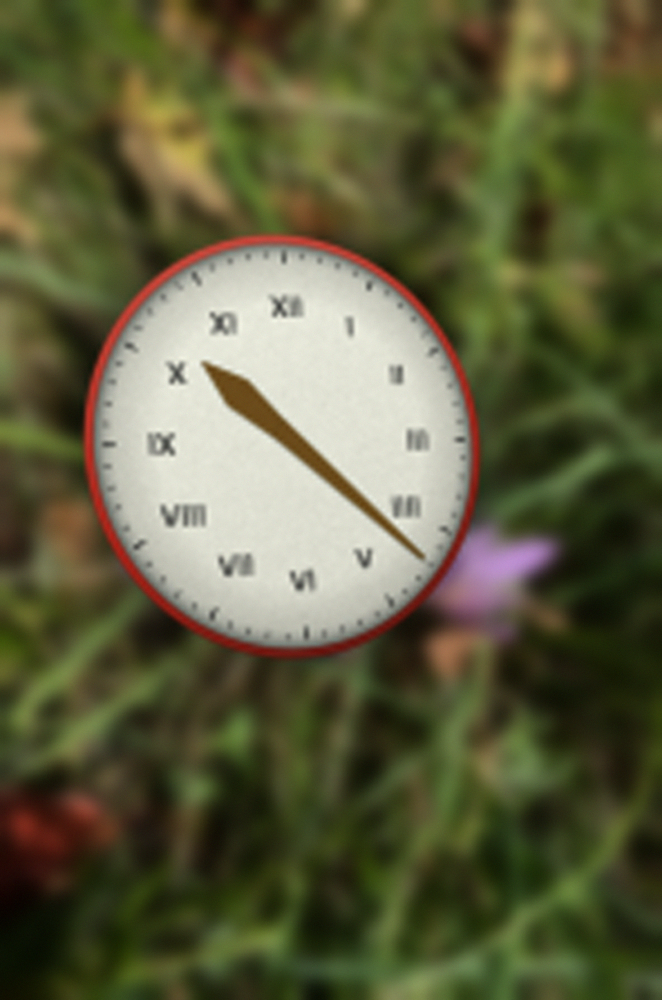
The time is 10:22
